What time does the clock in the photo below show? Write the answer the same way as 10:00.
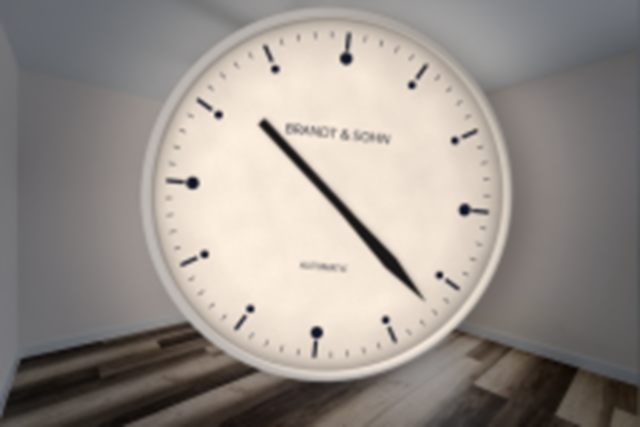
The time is 10:22
